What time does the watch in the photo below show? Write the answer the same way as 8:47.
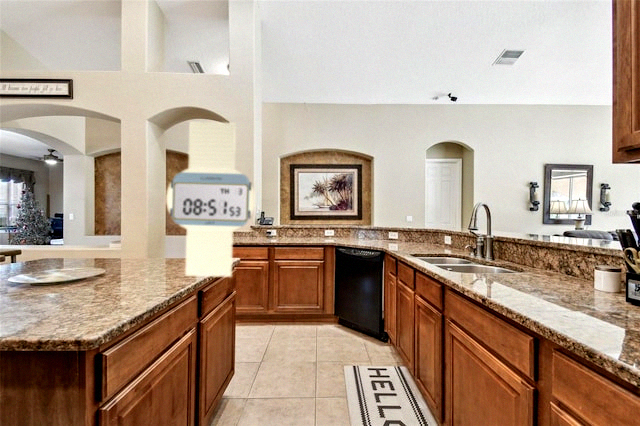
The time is 8:51
